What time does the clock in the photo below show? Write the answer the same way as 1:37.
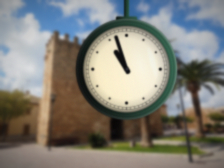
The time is 10:57
